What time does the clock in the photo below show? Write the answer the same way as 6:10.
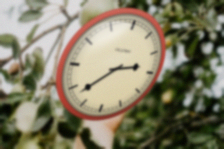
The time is 2:38
